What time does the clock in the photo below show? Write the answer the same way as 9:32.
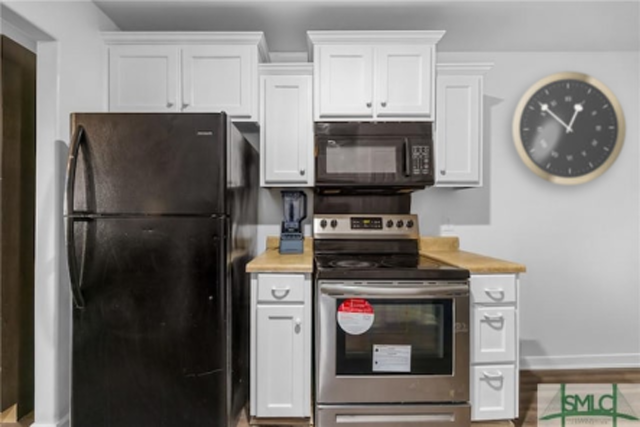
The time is 12:52
